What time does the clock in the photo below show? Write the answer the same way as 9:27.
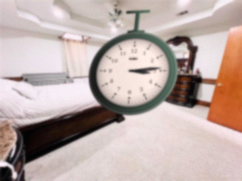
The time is 3:14
